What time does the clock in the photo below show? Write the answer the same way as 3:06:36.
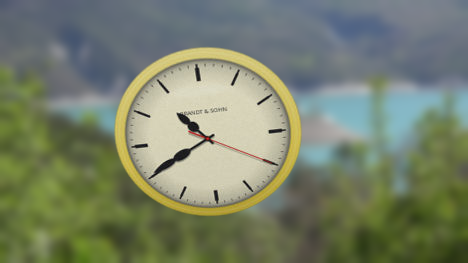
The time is 10:40:20
